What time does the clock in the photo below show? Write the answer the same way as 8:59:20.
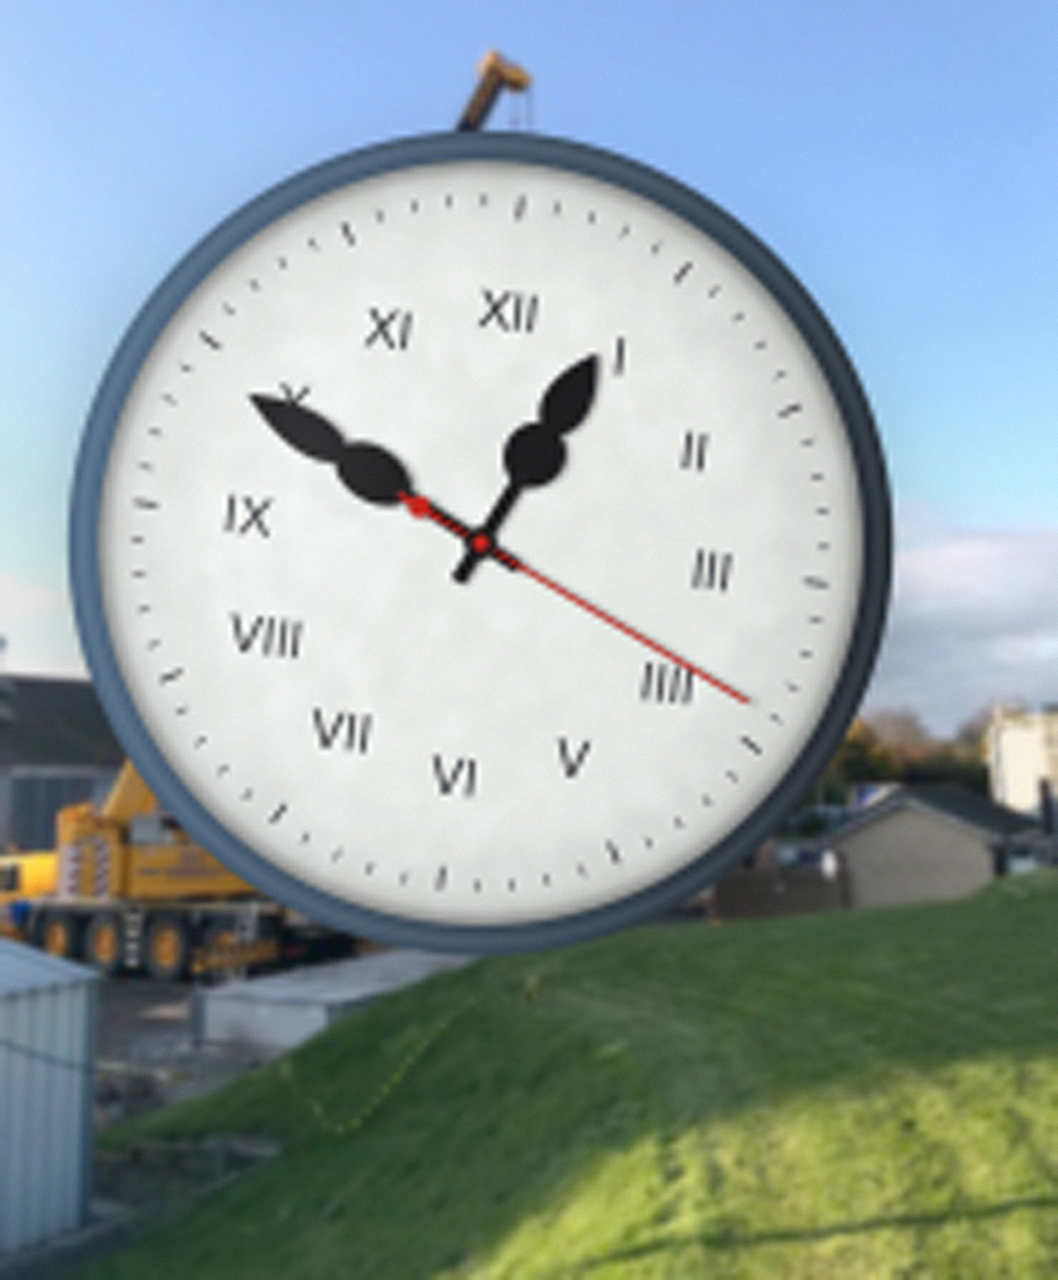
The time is 12:49:19
